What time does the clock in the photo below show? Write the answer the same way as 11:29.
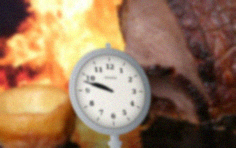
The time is 9:48
